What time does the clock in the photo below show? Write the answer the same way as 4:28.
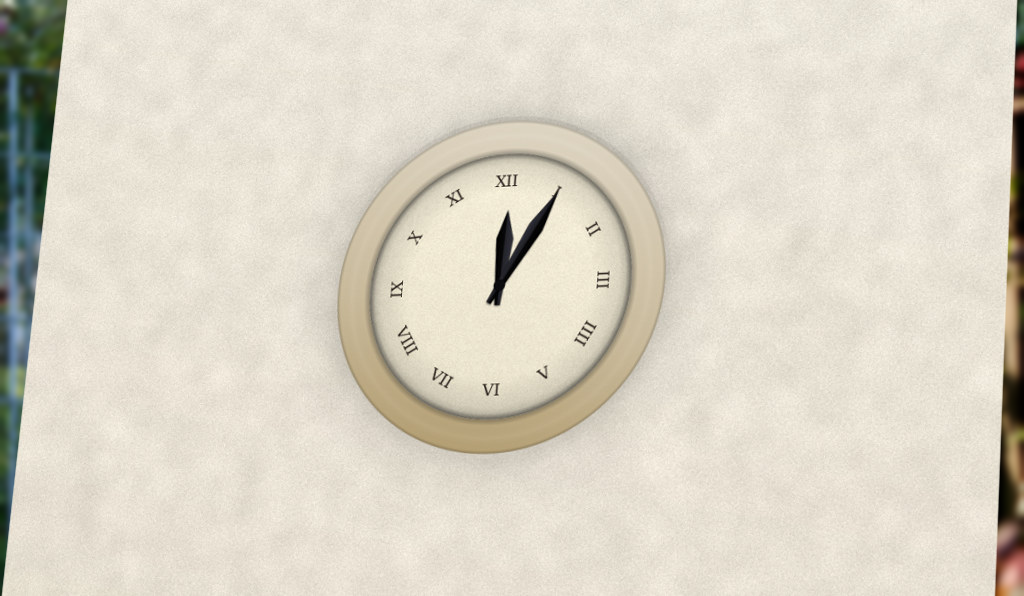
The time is 12:05
